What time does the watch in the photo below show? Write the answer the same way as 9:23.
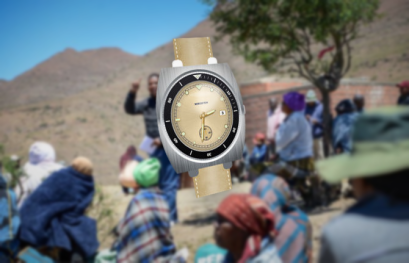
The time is 2:32
